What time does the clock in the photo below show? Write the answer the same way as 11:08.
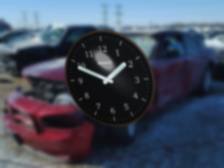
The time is 1:49
